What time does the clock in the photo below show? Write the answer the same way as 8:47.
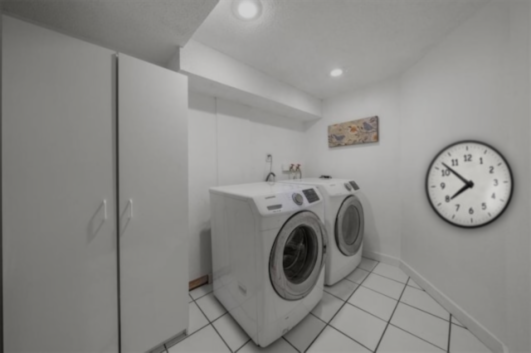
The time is 7:52
